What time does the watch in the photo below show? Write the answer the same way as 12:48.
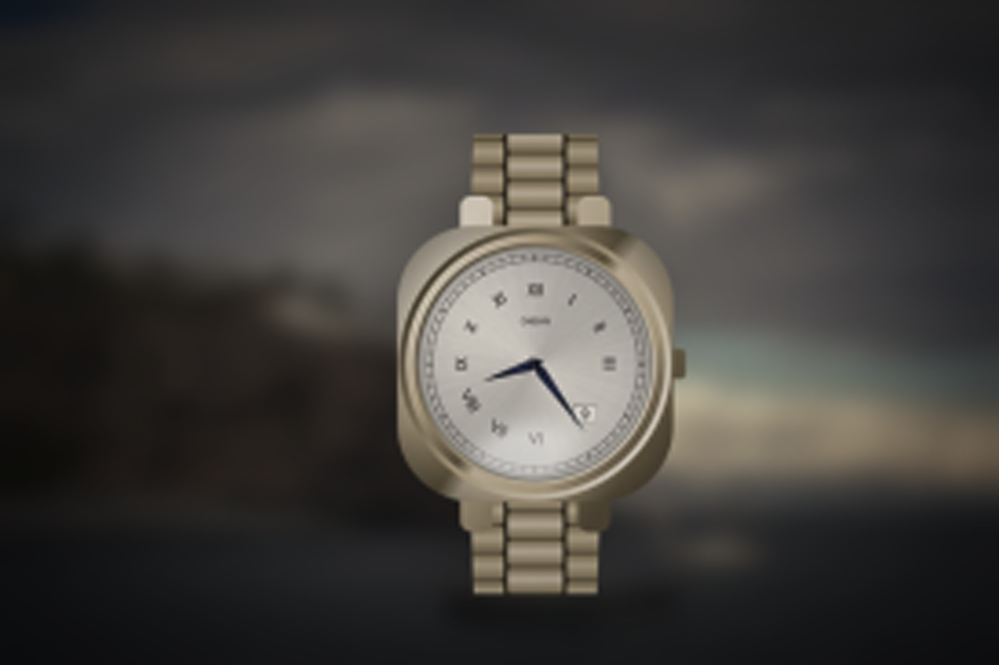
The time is 8:24
